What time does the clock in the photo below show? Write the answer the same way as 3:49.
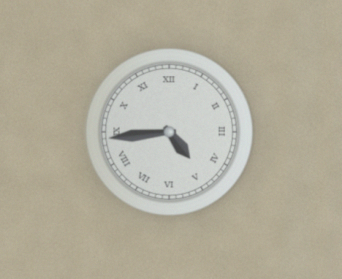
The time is 4:44
